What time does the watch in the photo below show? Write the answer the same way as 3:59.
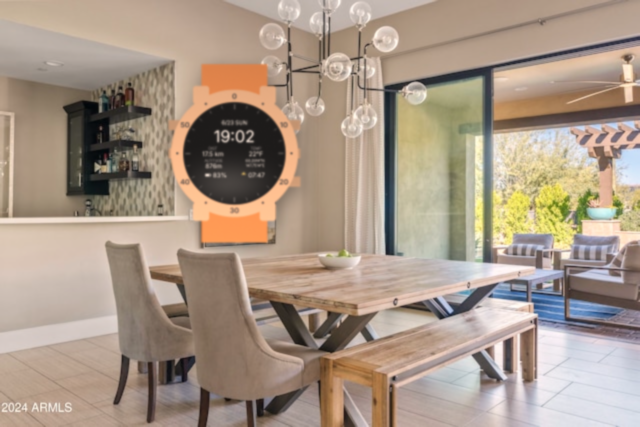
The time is 19:02
